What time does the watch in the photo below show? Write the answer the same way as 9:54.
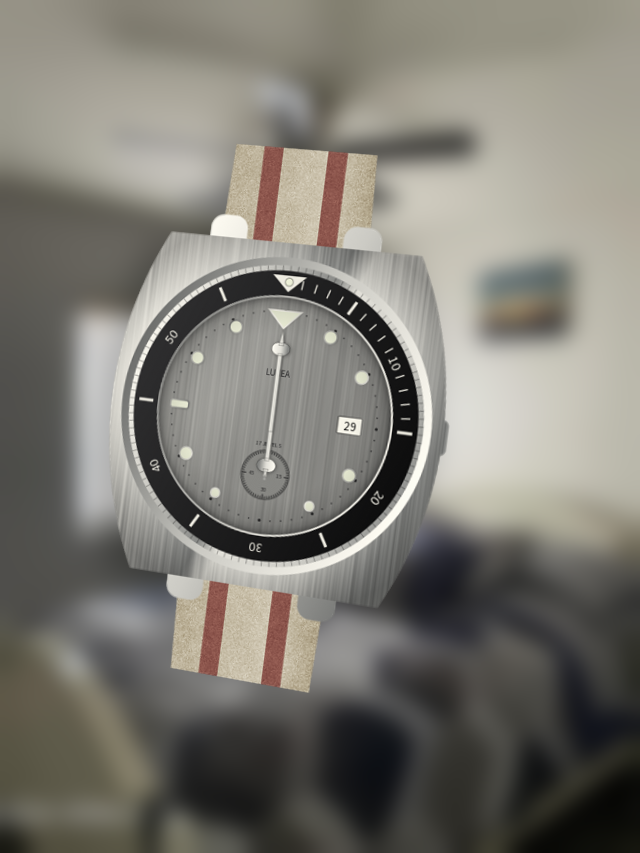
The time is 6:00
